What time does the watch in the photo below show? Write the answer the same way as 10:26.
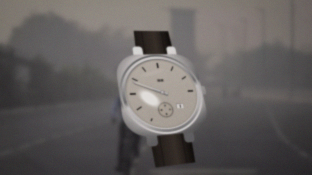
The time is 9:49
